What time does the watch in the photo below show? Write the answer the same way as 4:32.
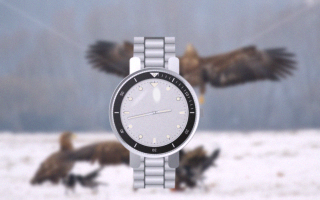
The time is 2:43
